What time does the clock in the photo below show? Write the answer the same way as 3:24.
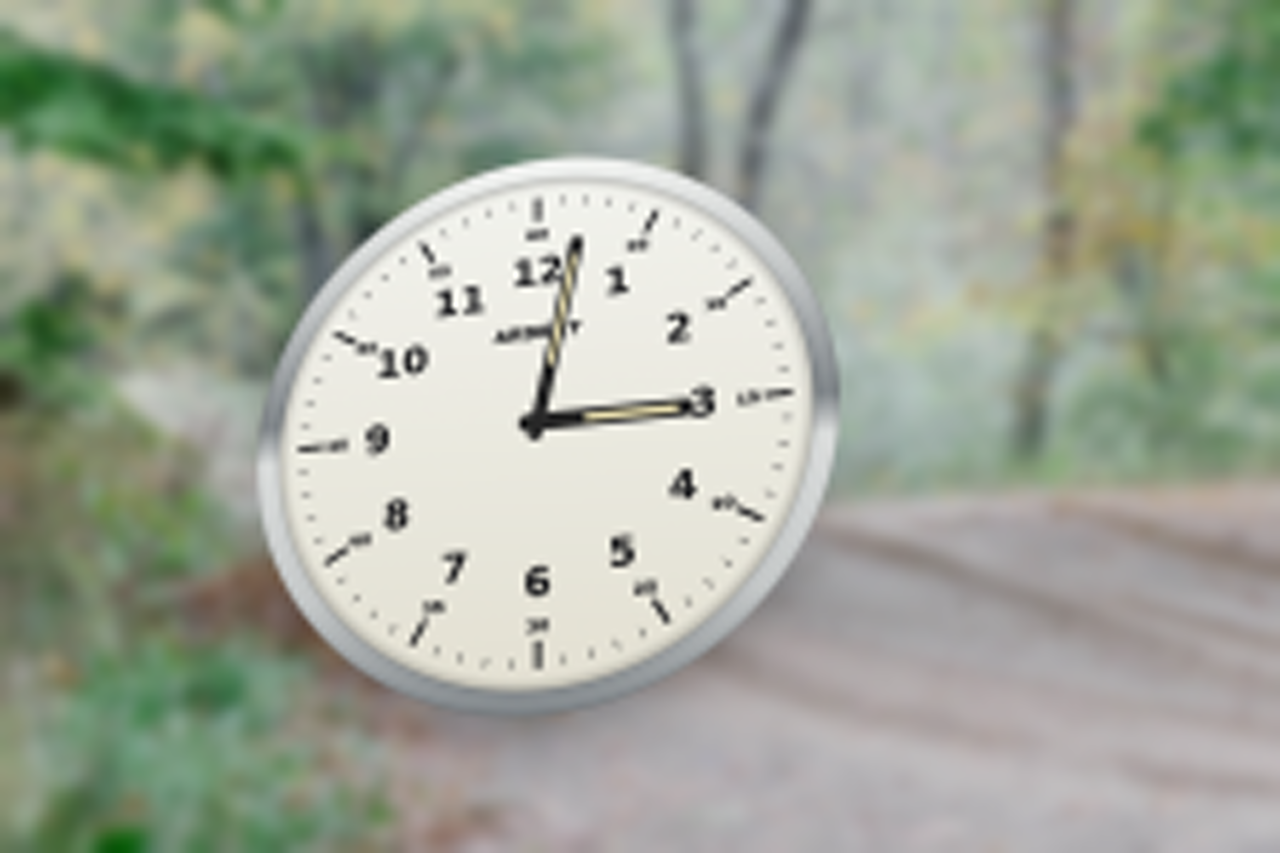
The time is 3:02
